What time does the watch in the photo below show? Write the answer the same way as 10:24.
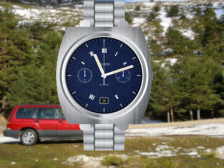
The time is 11:12
